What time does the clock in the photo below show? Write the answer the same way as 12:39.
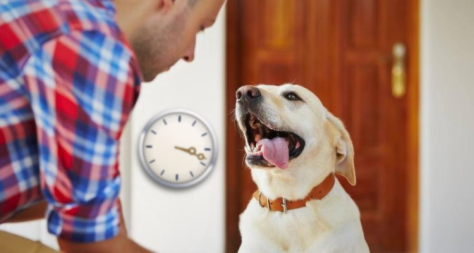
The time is 3:18
